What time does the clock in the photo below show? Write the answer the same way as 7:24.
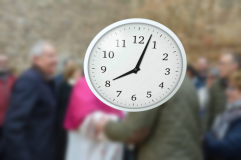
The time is 8:03
